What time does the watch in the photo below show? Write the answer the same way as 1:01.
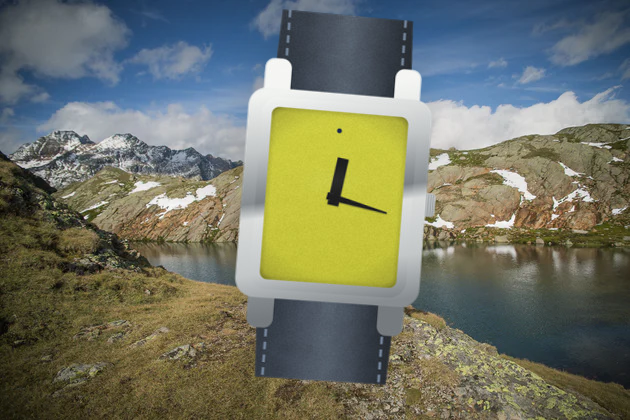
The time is 12:17
